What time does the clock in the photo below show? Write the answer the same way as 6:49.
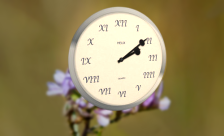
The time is 2:09
